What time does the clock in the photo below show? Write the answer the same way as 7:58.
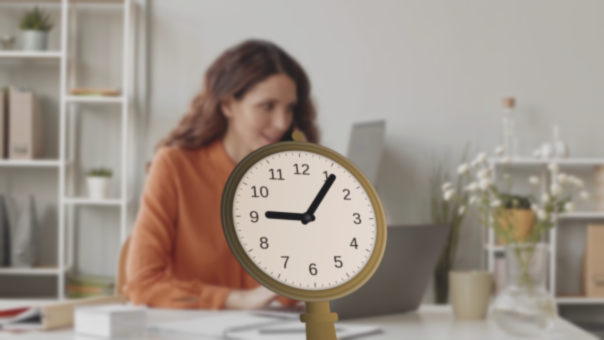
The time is 9:06
